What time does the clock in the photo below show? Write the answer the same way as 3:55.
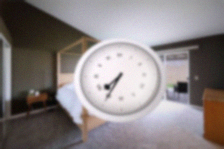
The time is 7:35
